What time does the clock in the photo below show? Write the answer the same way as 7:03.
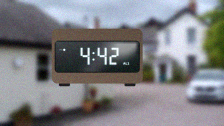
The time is 4:42
